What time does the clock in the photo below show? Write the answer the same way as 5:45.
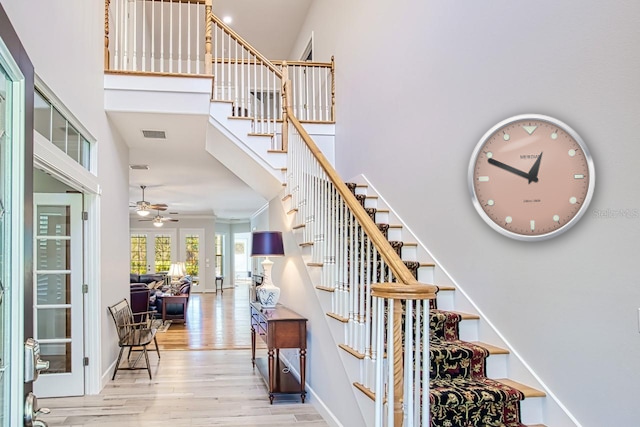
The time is 12:49
